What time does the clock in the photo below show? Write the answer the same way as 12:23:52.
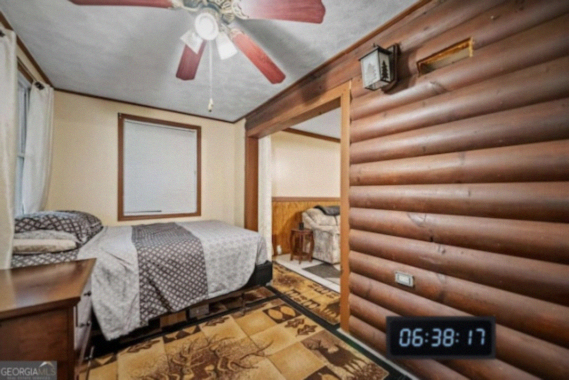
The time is 6:38:17
